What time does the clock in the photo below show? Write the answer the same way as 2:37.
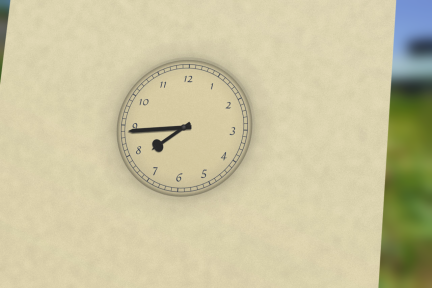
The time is 7:44
